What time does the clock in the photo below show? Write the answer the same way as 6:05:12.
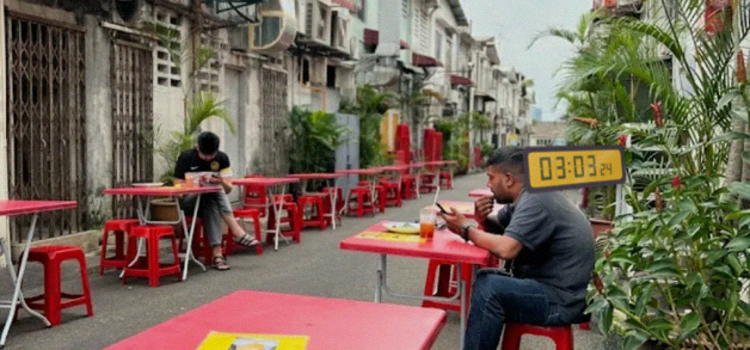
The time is 3:03:24
